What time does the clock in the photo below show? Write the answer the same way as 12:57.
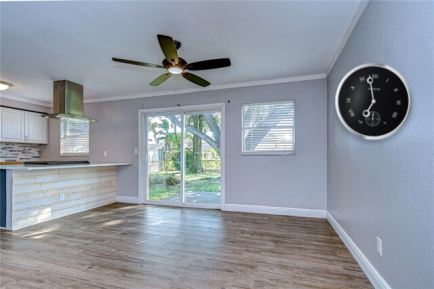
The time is 6:58
